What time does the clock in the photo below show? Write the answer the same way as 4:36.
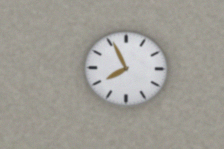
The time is 7:56
